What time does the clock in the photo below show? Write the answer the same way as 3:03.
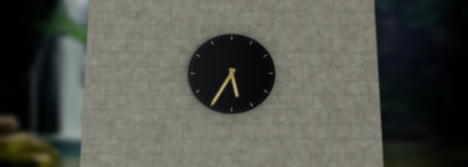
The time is 5:35
